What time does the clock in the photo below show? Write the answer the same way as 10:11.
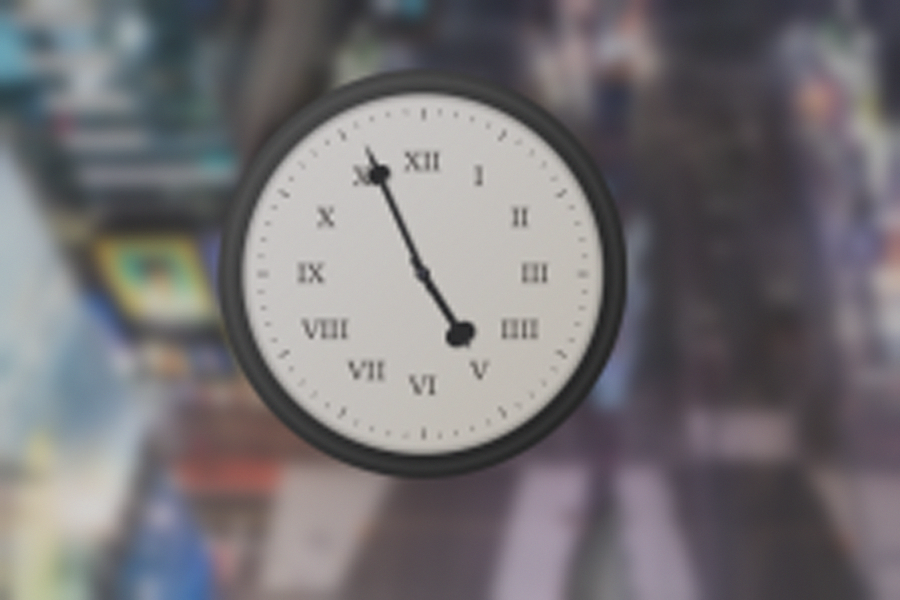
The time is 4:56
